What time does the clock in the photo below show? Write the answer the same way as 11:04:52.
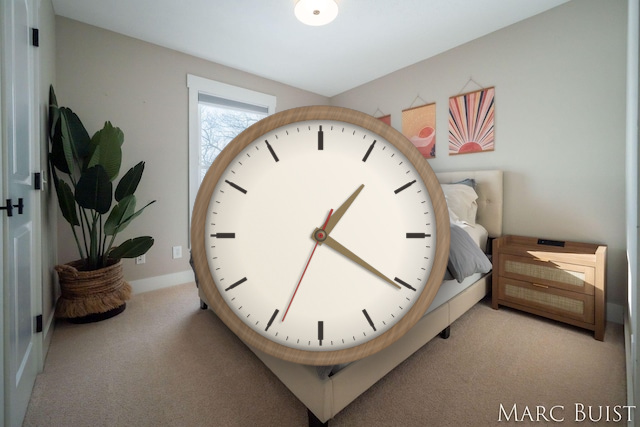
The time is 1:20:34
